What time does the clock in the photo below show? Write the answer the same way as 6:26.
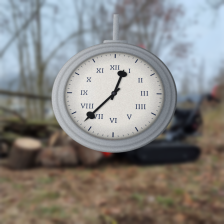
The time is 12:37
